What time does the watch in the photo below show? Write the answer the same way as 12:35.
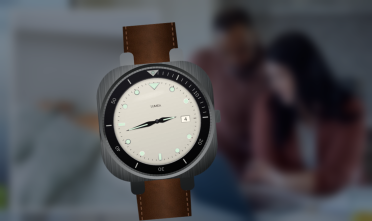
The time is 2:43
